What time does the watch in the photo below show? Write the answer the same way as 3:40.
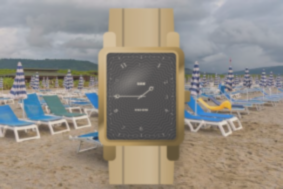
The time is 1:45
